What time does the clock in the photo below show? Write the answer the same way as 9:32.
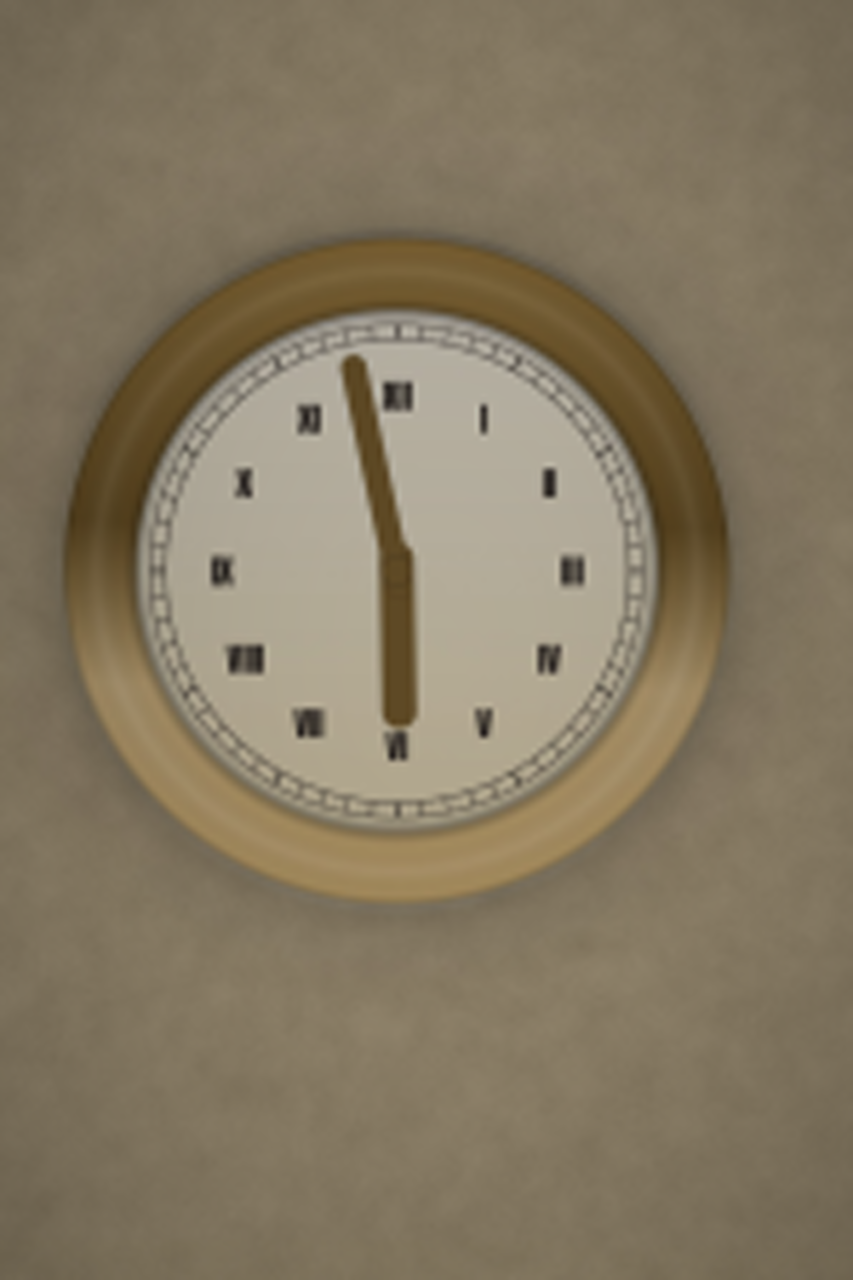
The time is 5:58
